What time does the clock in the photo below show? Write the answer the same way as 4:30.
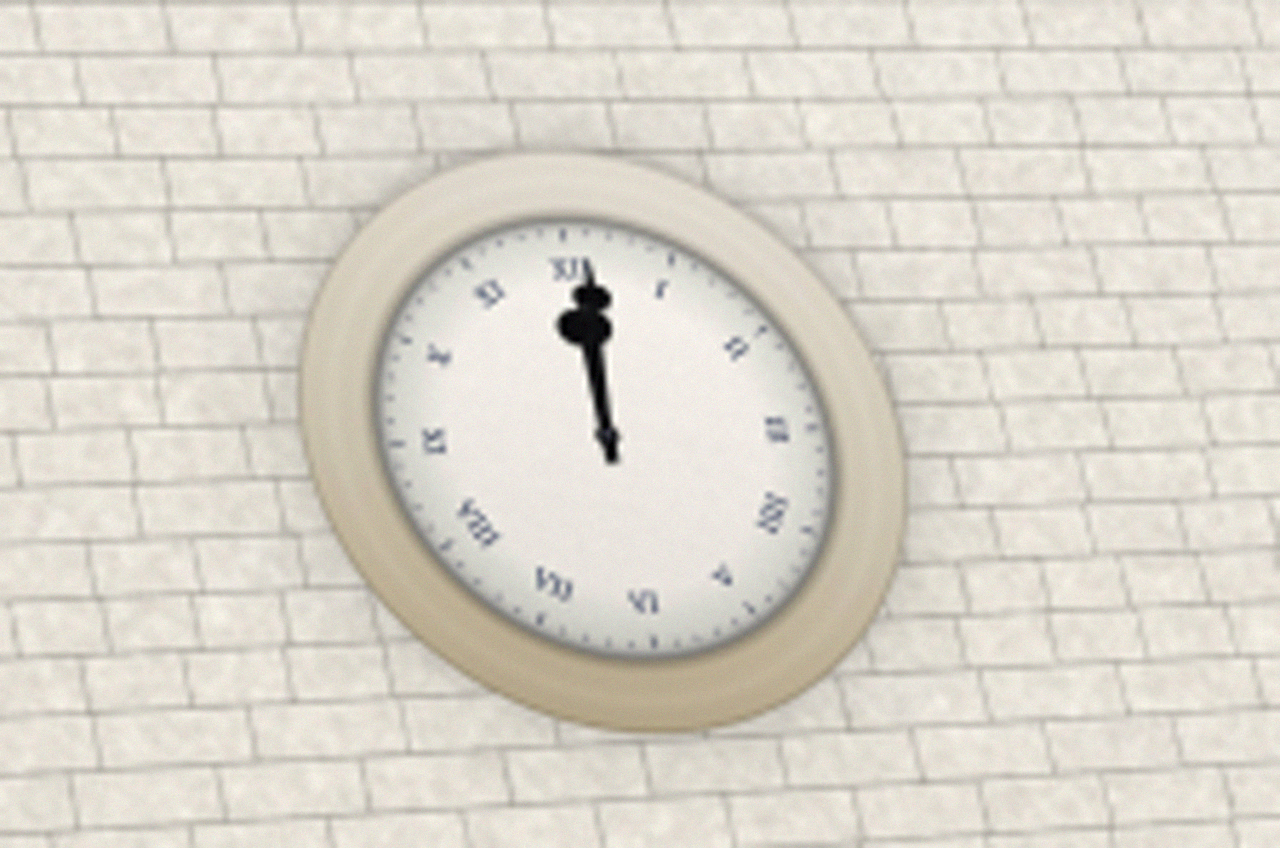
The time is 12:01
